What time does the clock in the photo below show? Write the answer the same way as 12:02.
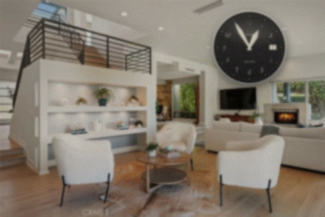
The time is 12:55
